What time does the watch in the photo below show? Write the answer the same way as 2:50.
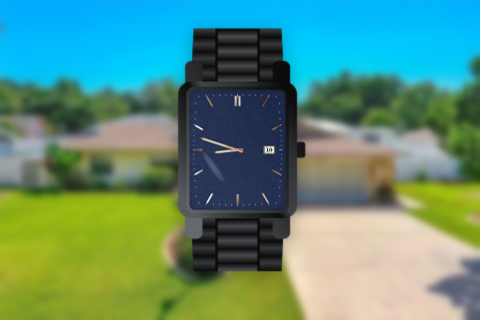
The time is 8:48
